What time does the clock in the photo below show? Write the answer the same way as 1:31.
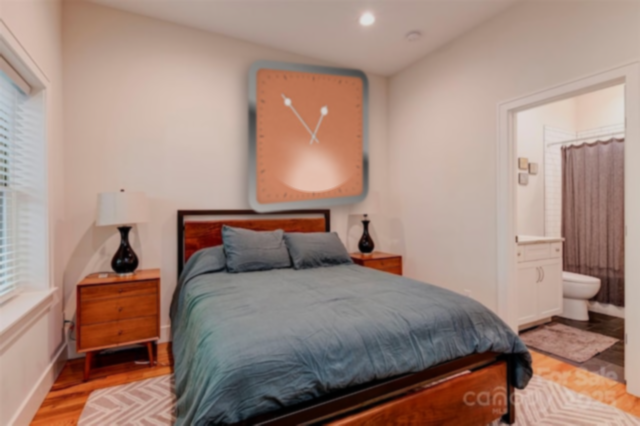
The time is 12:53
